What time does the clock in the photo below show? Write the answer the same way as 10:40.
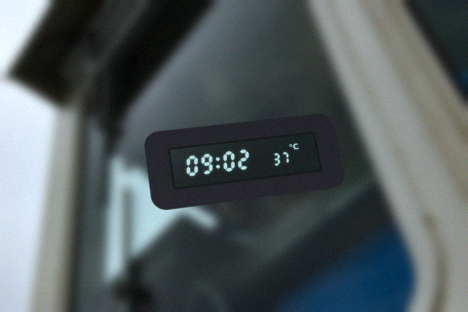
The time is 9:02
